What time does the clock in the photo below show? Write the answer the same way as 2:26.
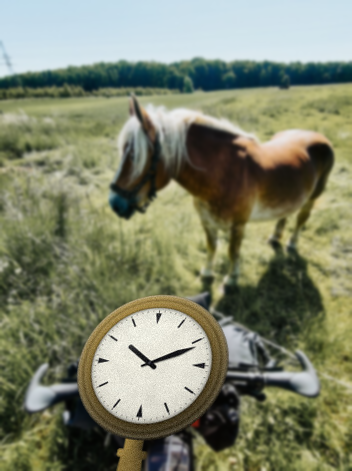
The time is 10:11
